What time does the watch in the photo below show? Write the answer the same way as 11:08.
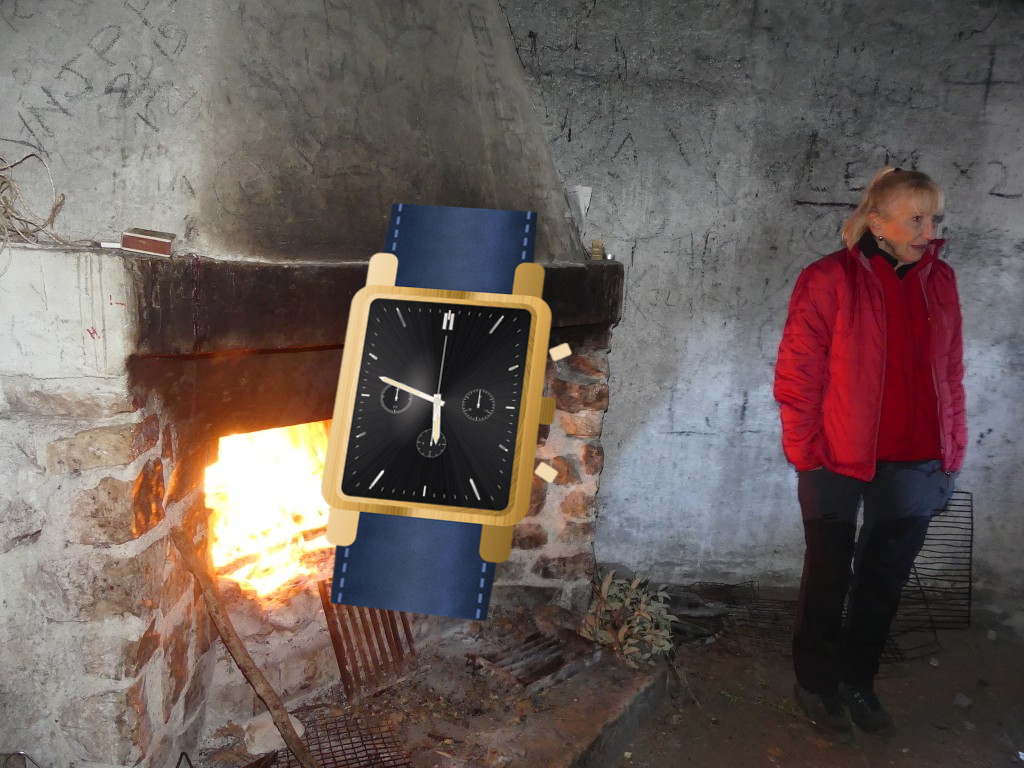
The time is 5:48
